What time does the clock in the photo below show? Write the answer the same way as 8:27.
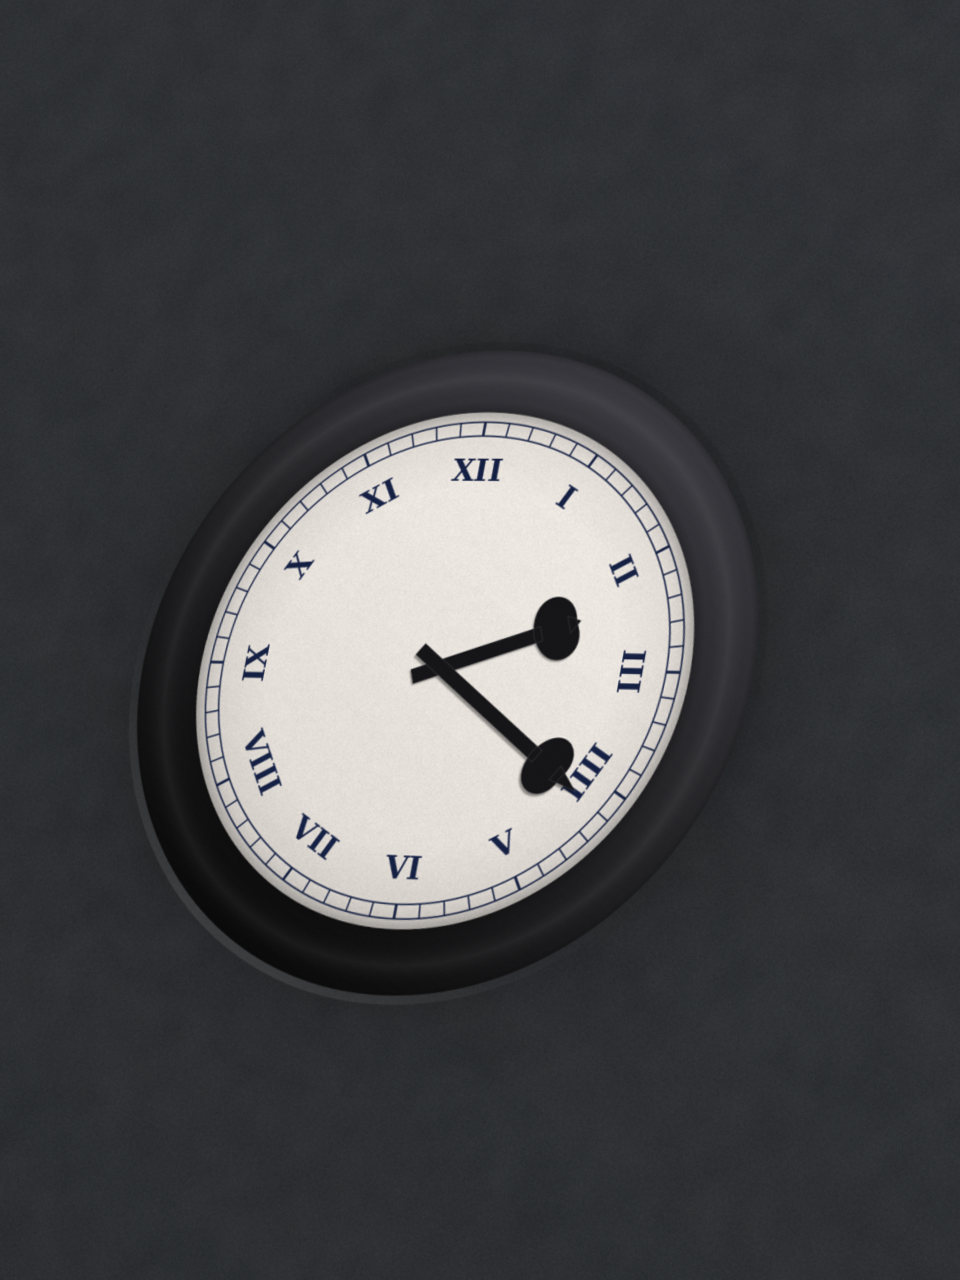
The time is 2:21
